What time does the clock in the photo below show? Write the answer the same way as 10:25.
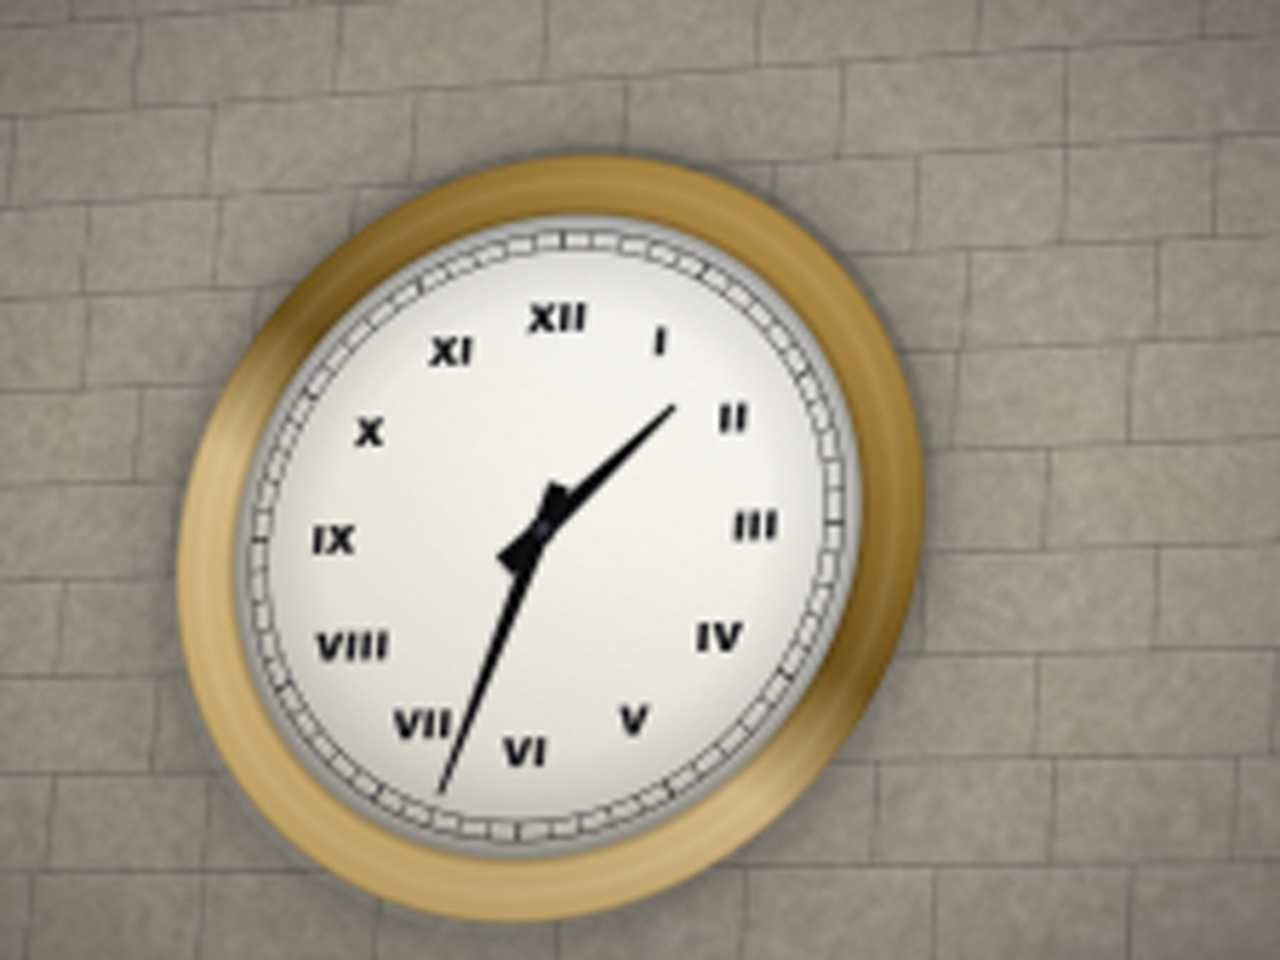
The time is 1:33
